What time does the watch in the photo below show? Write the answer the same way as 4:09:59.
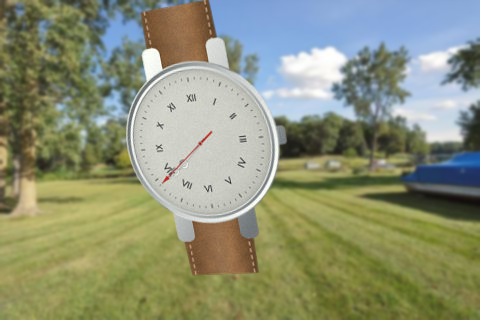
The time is 7:38:39
